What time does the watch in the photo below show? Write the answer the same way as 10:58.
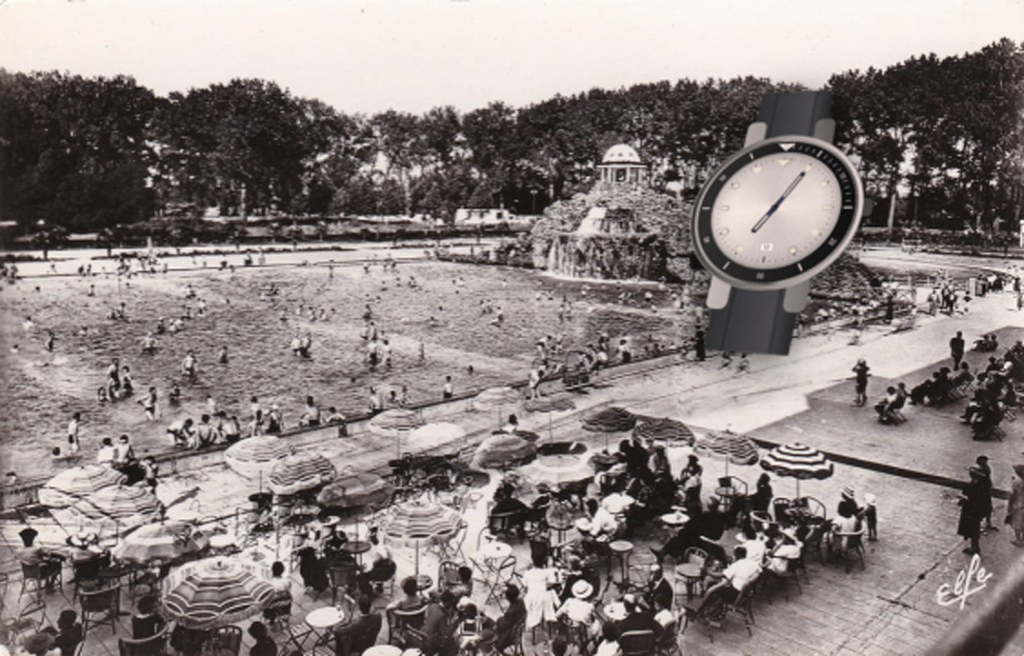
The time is 7:05
